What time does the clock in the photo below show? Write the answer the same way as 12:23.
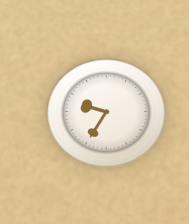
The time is 9:35
